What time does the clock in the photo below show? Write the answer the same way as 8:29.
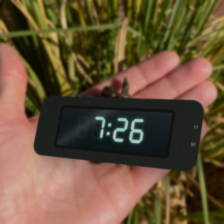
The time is 7:26
